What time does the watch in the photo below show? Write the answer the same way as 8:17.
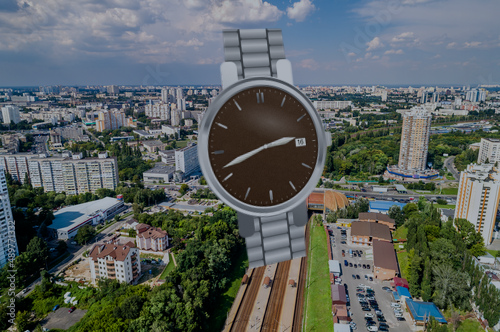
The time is 2:42
